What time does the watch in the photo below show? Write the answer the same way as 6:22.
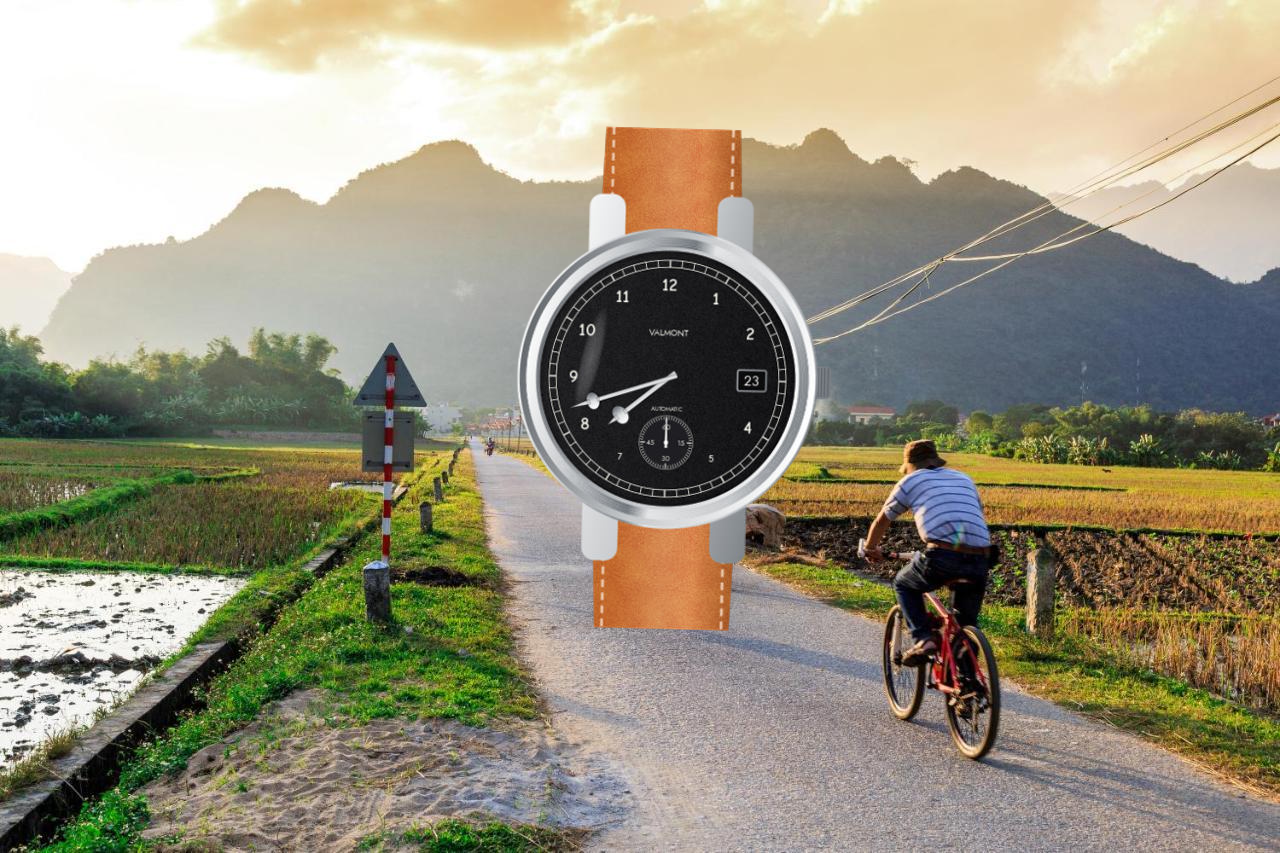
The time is 7:42
